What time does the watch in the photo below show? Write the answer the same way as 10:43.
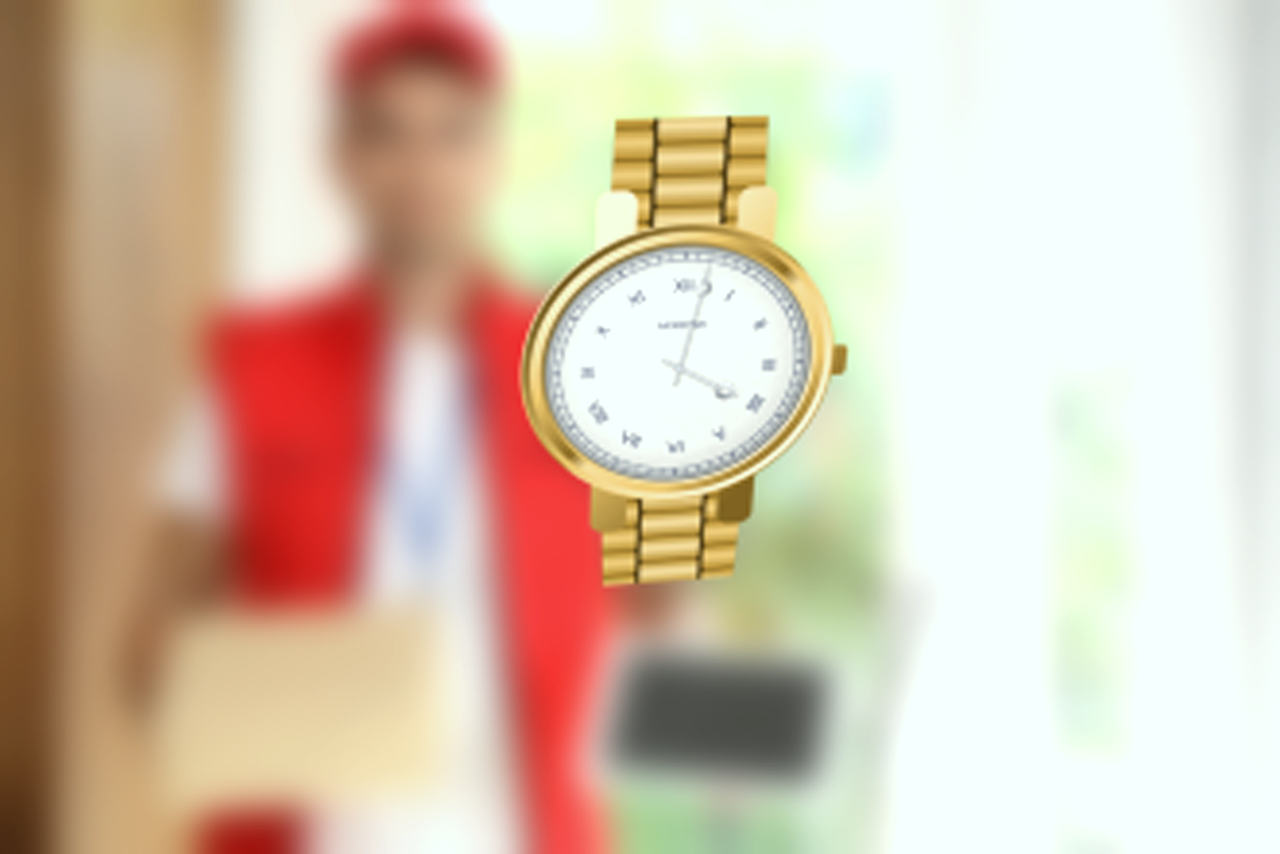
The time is 4:02
